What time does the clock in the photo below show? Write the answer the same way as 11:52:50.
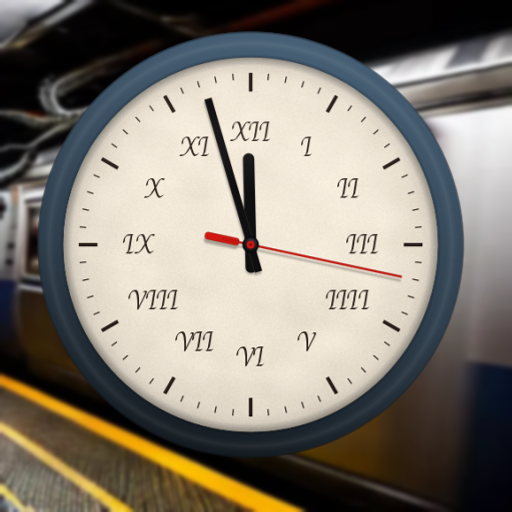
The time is 11:57:17
